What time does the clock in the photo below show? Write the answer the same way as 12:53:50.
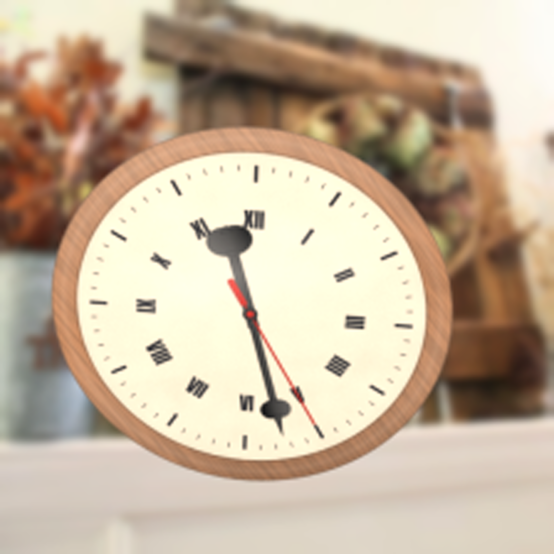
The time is 11:27:25
